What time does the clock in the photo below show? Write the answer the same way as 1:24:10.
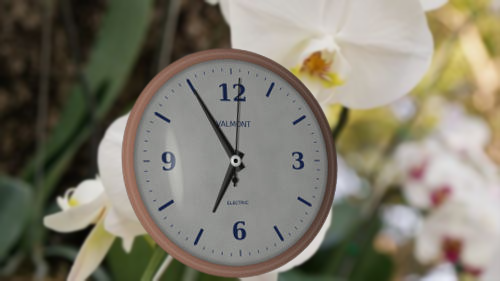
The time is 6:55:01
